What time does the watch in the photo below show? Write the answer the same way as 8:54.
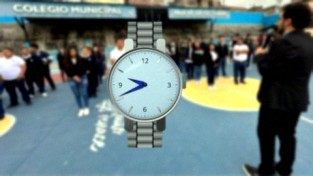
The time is 9:41
